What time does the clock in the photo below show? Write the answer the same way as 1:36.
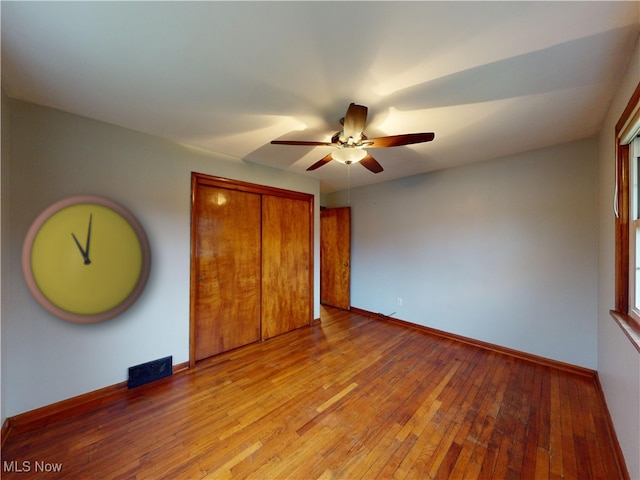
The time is 11:01
